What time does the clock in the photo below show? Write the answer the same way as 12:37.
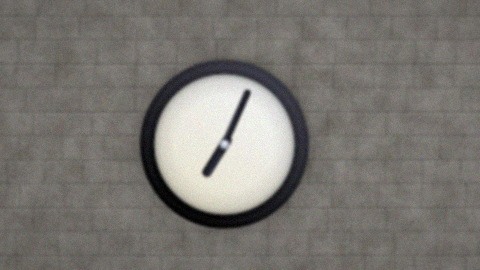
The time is 7:04
